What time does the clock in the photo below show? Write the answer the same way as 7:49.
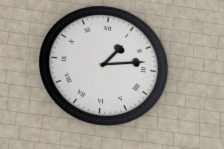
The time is 1:13
